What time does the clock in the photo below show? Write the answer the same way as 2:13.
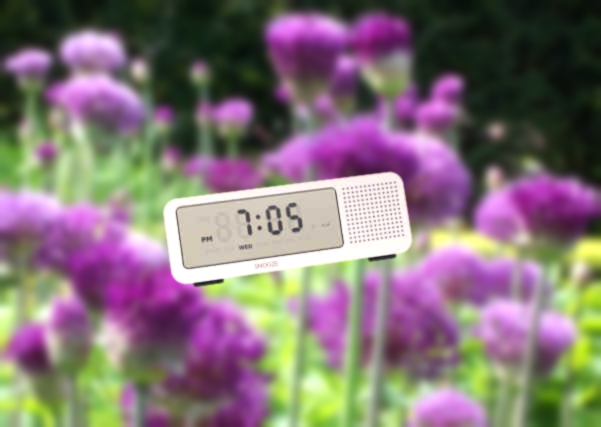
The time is 7:05
